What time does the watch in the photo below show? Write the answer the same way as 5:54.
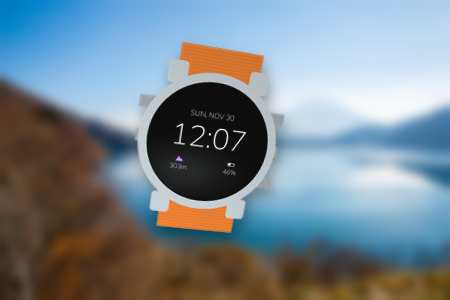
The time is 12:07
